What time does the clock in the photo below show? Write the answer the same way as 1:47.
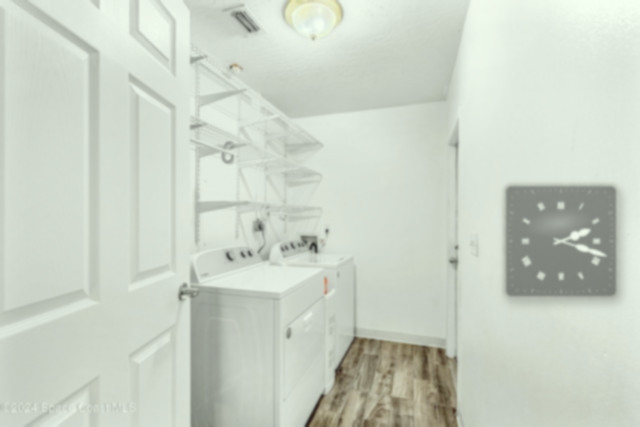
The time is 2:18
